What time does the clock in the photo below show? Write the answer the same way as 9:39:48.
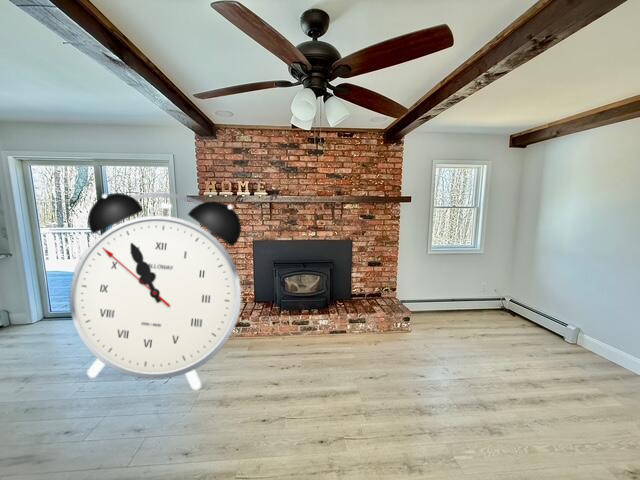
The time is 10:54:51
